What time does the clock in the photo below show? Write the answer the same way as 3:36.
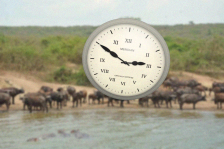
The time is 2:50
